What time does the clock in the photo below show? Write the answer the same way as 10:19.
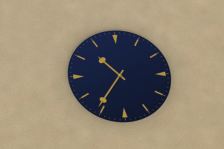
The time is 10:36
